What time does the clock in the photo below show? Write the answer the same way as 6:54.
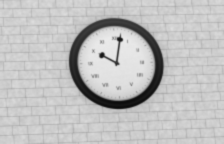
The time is 10:02
